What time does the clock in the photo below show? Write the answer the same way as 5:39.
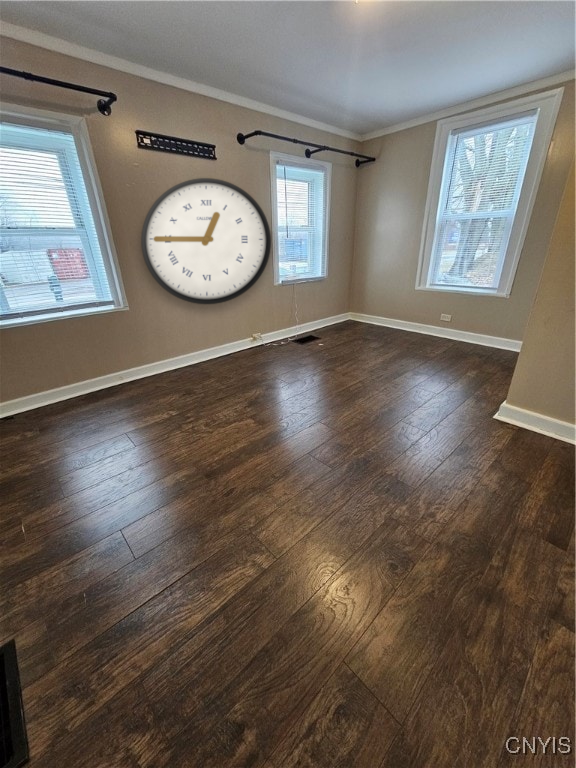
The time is 12:45
